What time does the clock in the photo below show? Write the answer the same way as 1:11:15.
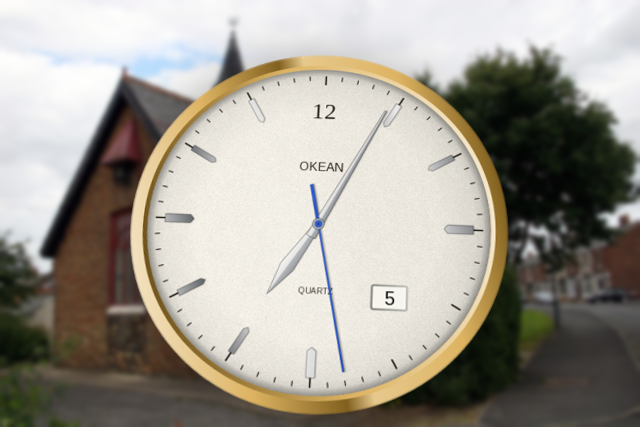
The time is 7:04:28
